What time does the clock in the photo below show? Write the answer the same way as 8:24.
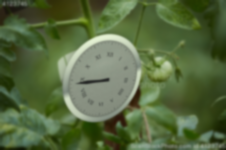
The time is 8:44
